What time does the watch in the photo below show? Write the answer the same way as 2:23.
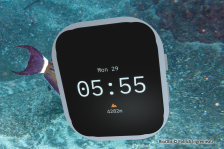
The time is 5:55
